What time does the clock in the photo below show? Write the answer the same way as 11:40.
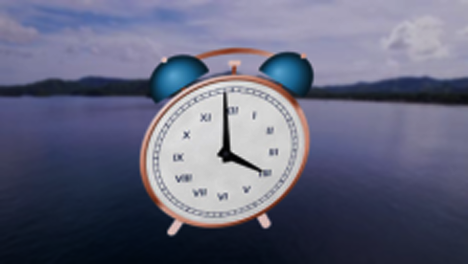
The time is 3:59
